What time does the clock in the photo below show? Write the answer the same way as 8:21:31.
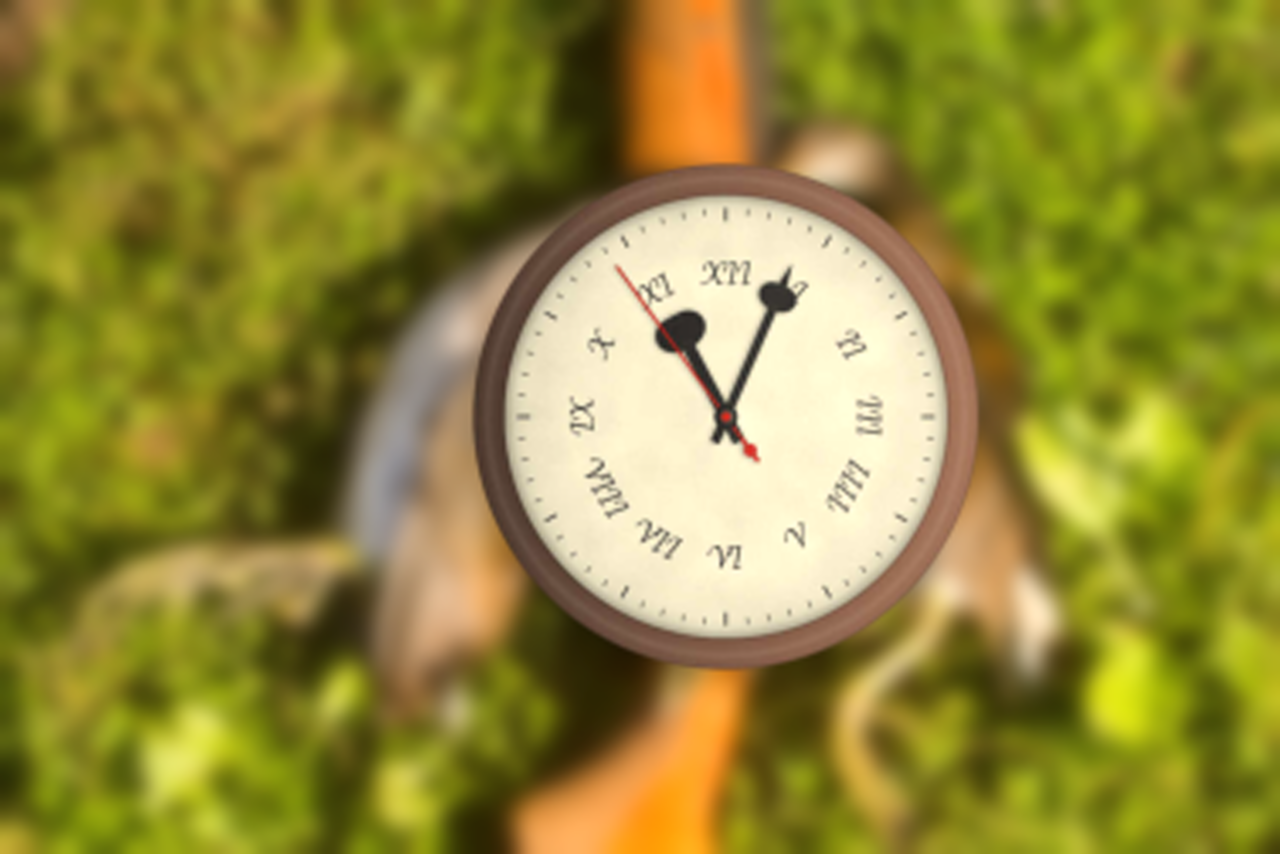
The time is 11:03:54
